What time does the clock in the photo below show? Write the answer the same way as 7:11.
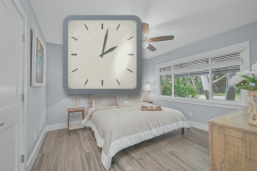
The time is 2:02
